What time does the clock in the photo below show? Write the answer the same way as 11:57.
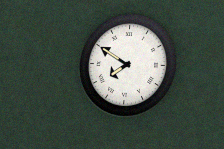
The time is 7:50
